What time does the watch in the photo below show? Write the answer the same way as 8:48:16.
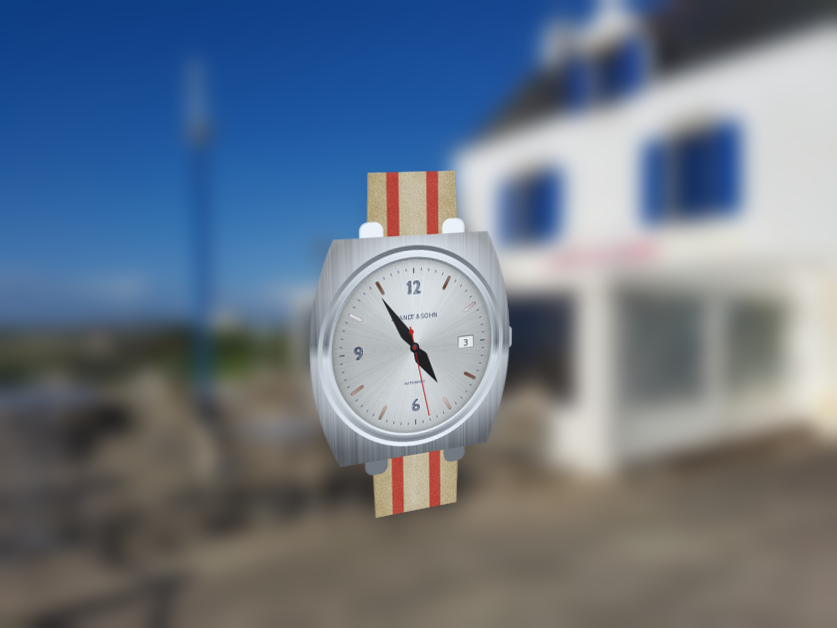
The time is 4:54:28
